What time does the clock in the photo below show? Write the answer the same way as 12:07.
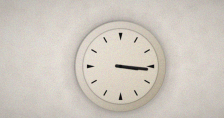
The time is 3:16
